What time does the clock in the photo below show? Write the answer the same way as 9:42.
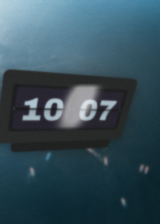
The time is 10:07
